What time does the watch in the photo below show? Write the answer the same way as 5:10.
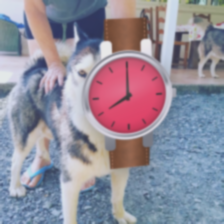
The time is 8:00
